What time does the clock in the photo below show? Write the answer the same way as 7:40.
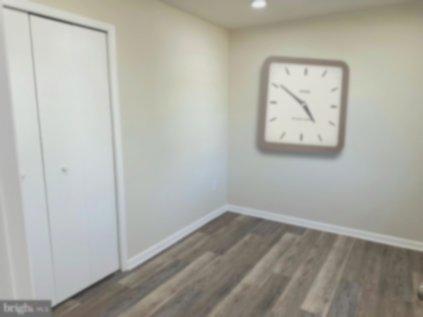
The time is 4:51
